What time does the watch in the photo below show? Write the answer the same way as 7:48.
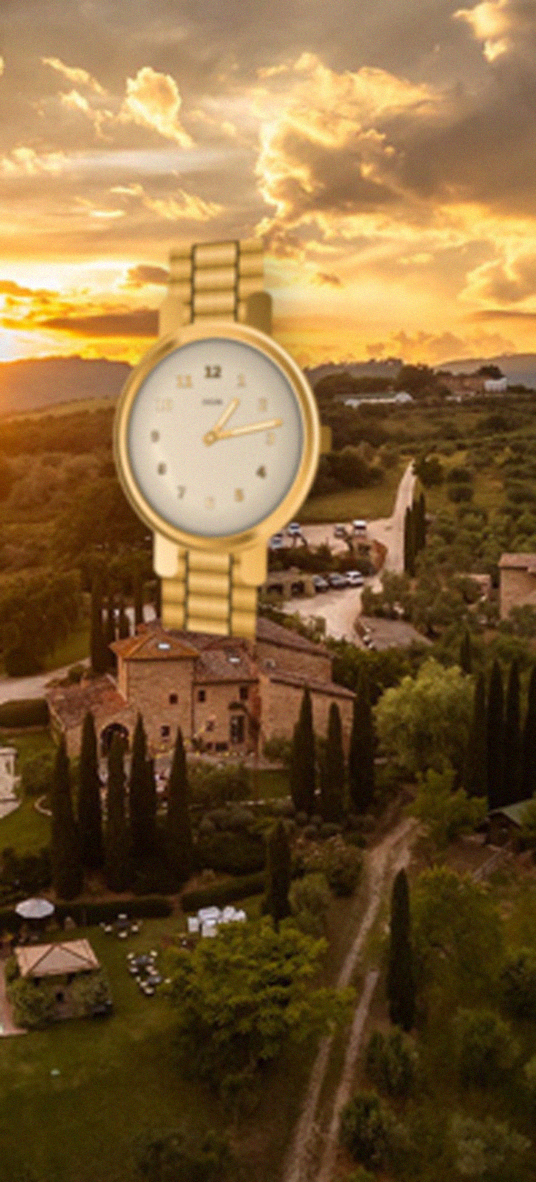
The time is 1:13
